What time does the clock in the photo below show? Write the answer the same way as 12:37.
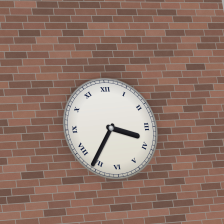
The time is 3:36
